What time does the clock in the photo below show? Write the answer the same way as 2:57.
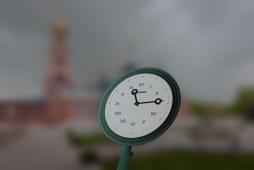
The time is 11:14
